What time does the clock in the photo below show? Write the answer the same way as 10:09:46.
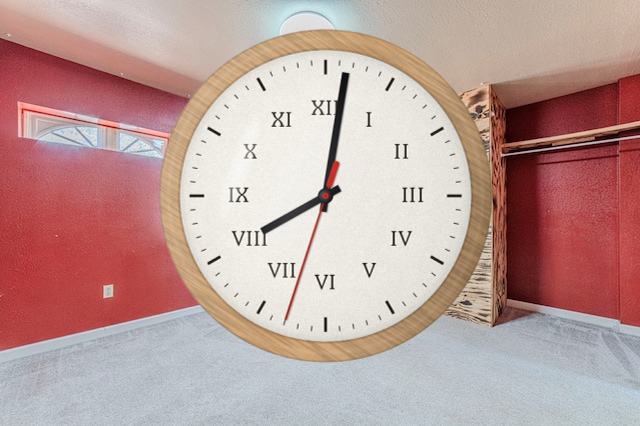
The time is 8:01:33
